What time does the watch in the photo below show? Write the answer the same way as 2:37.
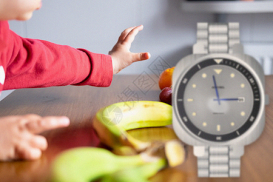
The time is 2:58
